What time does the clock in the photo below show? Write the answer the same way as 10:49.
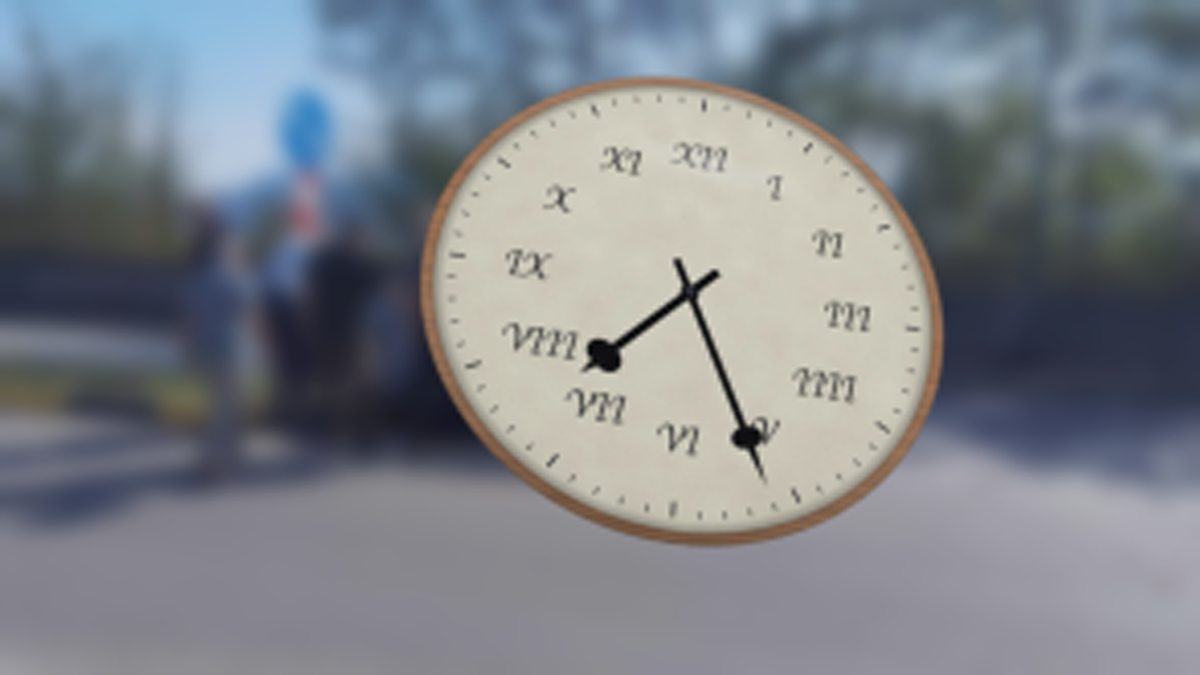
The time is 7:26
